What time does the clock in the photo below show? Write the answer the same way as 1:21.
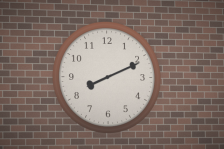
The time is 8:11
